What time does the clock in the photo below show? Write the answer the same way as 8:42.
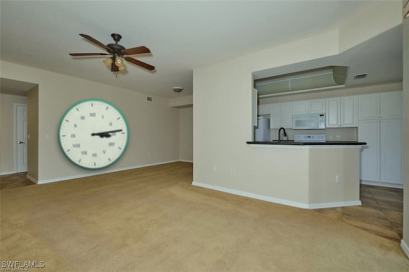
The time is 3:14
